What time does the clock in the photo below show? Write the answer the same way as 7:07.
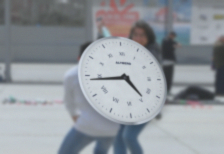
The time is 4:44
